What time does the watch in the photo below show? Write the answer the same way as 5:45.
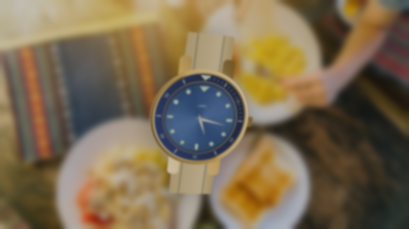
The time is 5:17
